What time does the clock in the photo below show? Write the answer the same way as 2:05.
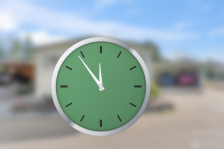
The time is 11:54
